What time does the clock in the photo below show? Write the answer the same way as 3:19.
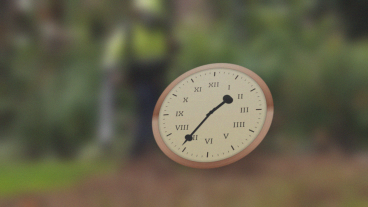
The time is 1:36
